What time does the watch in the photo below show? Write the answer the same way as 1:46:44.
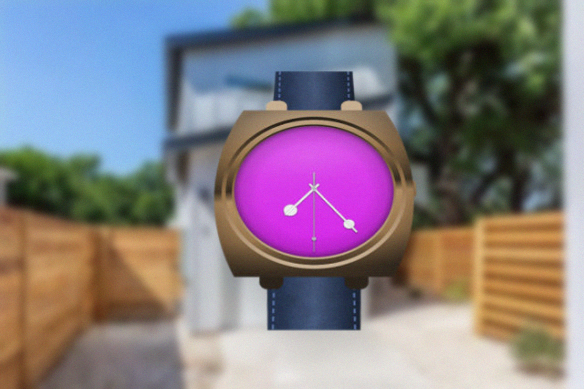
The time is 7:23:30
